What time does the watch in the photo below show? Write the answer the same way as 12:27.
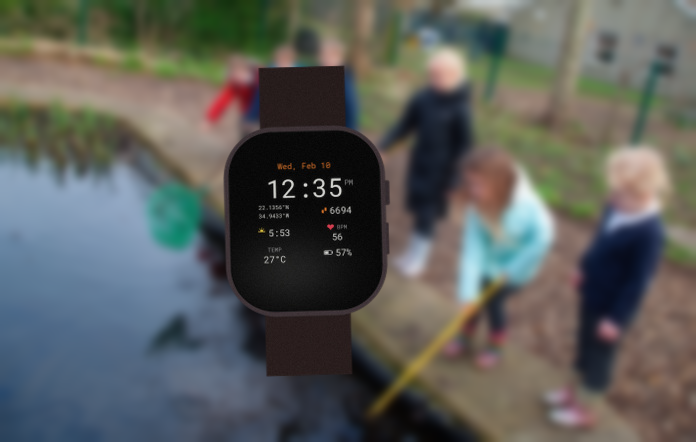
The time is 12:35
